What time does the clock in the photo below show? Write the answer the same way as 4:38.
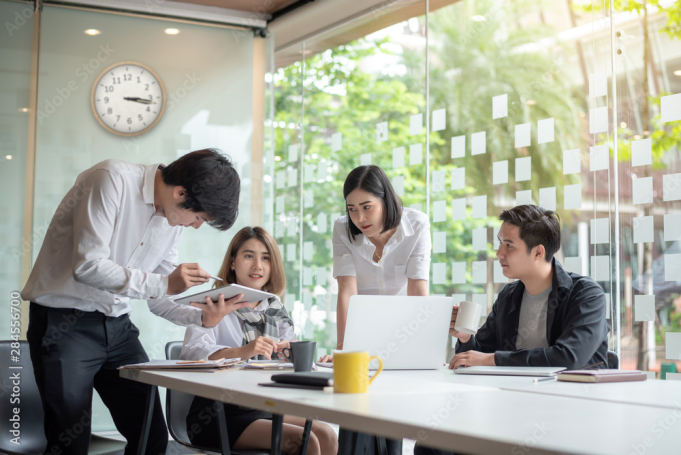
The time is 3:17
